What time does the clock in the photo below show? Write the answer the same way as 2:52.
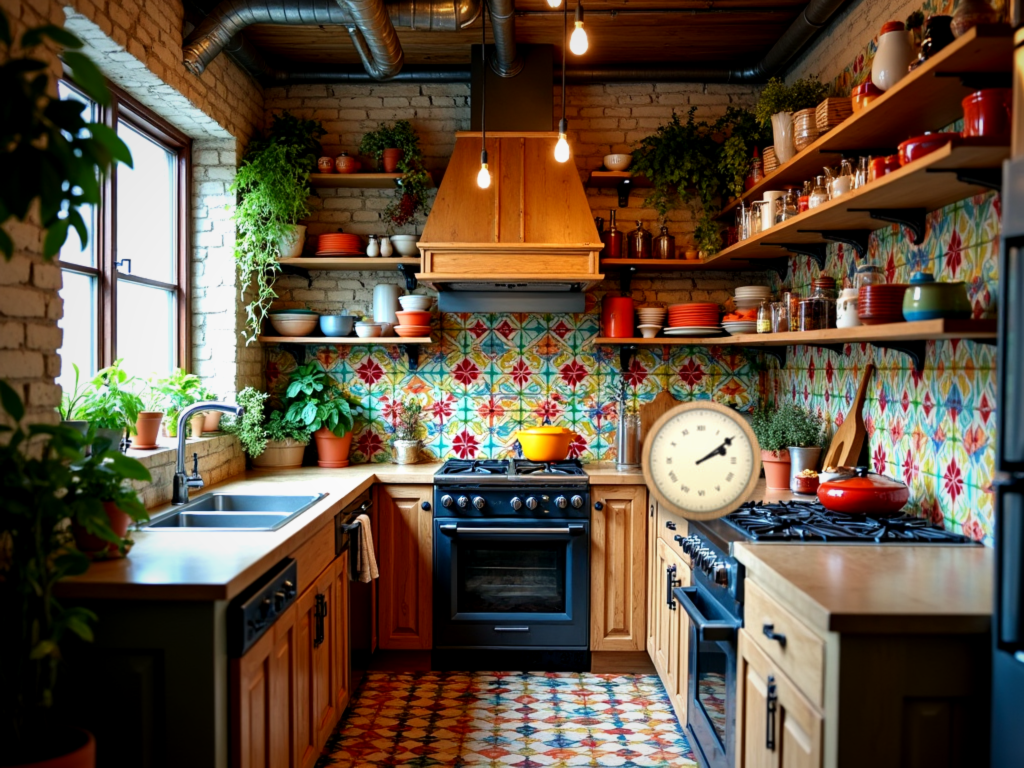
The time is 2:09
